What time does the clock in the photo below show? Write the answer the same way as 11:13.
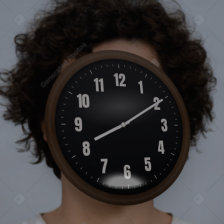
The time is 8:10
